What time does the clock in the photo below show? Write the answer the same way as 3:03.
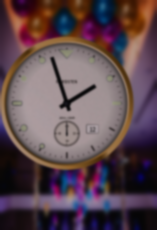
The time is 1:57
